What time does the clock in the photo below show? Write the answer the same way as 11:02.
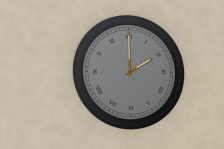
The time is 2:00
